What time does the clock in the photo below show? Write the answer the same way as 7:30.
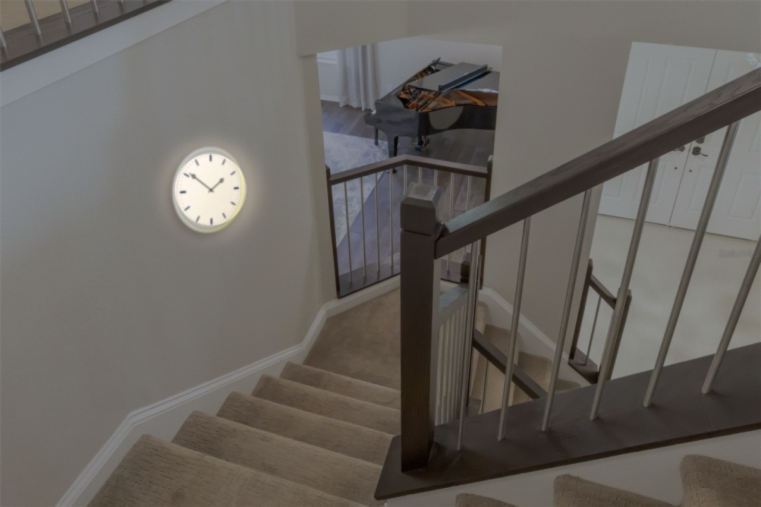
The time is 1:51
